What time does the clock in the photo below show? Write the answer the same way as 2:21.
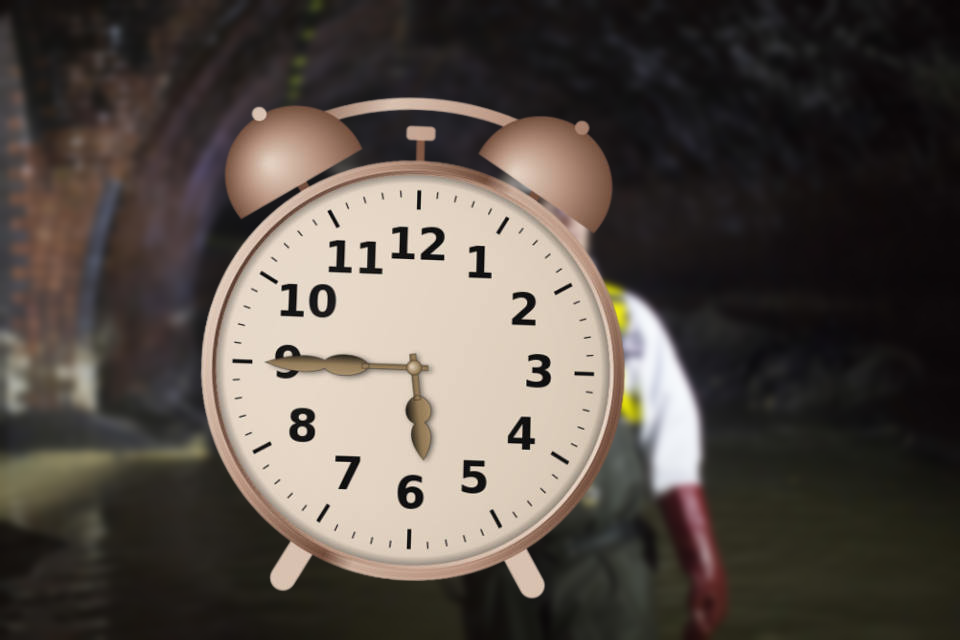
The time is 5:45
